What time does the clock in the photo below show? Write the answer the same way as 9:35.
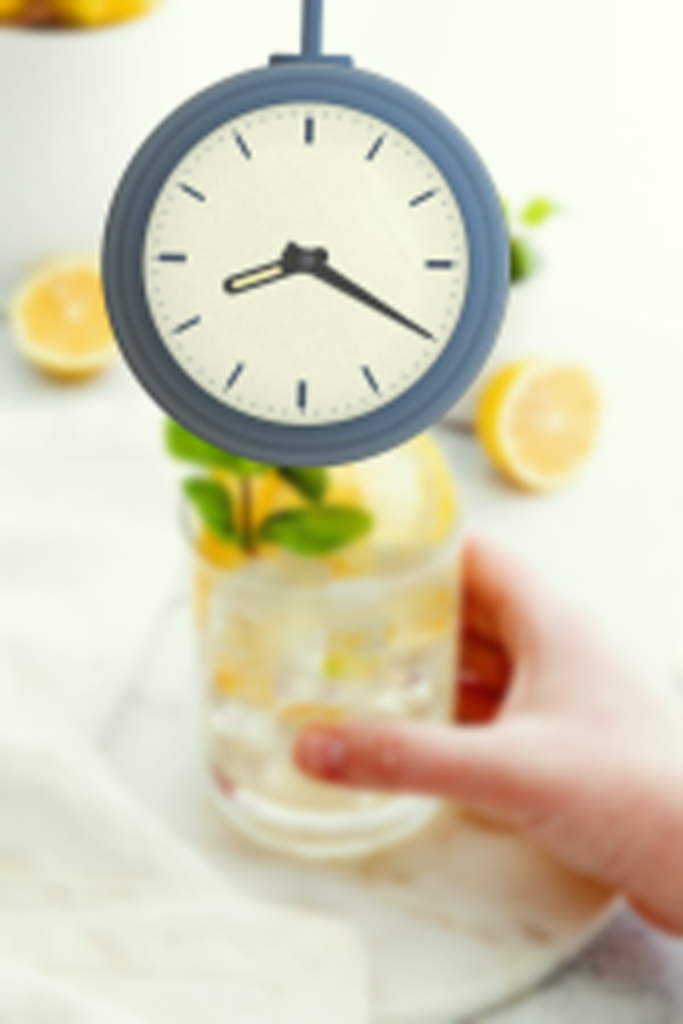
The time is 8:20
